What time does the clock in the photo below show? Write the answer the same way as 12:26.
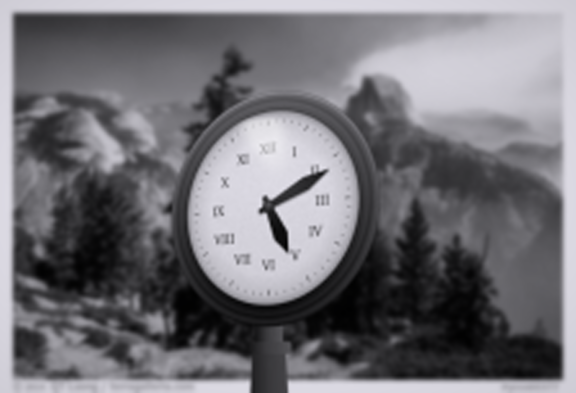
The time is 5:11
